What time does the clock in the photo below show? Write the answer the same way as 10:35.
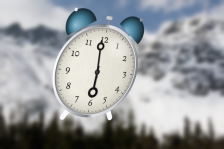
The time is 5:59
